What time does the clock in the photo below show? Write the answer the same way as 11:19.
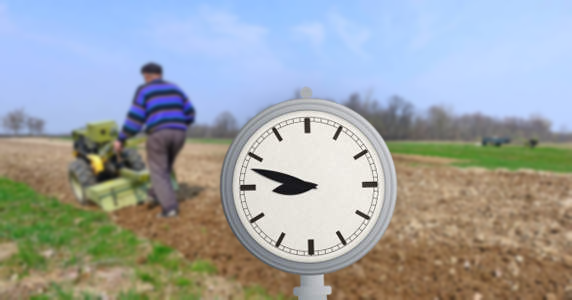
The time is 8:48
